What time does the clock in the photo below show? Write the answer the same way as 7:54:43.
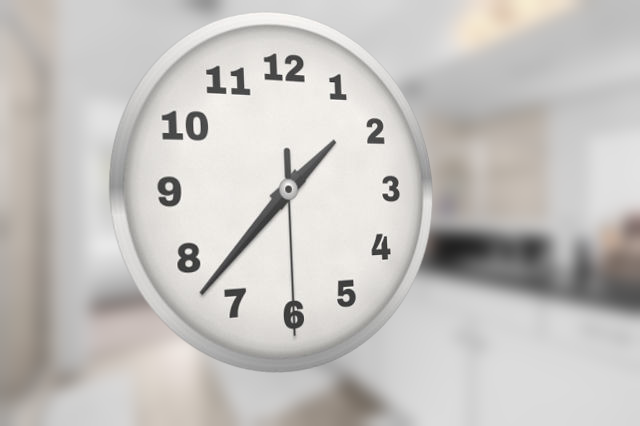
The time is 1:37:30
